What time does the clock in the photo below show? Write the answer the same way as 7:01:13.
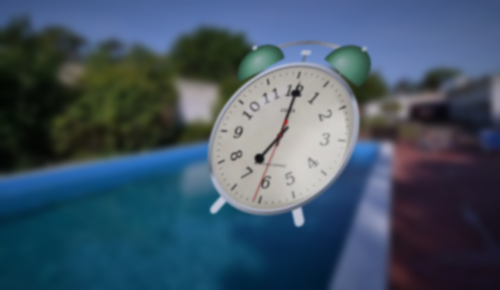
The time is 7:00:31
